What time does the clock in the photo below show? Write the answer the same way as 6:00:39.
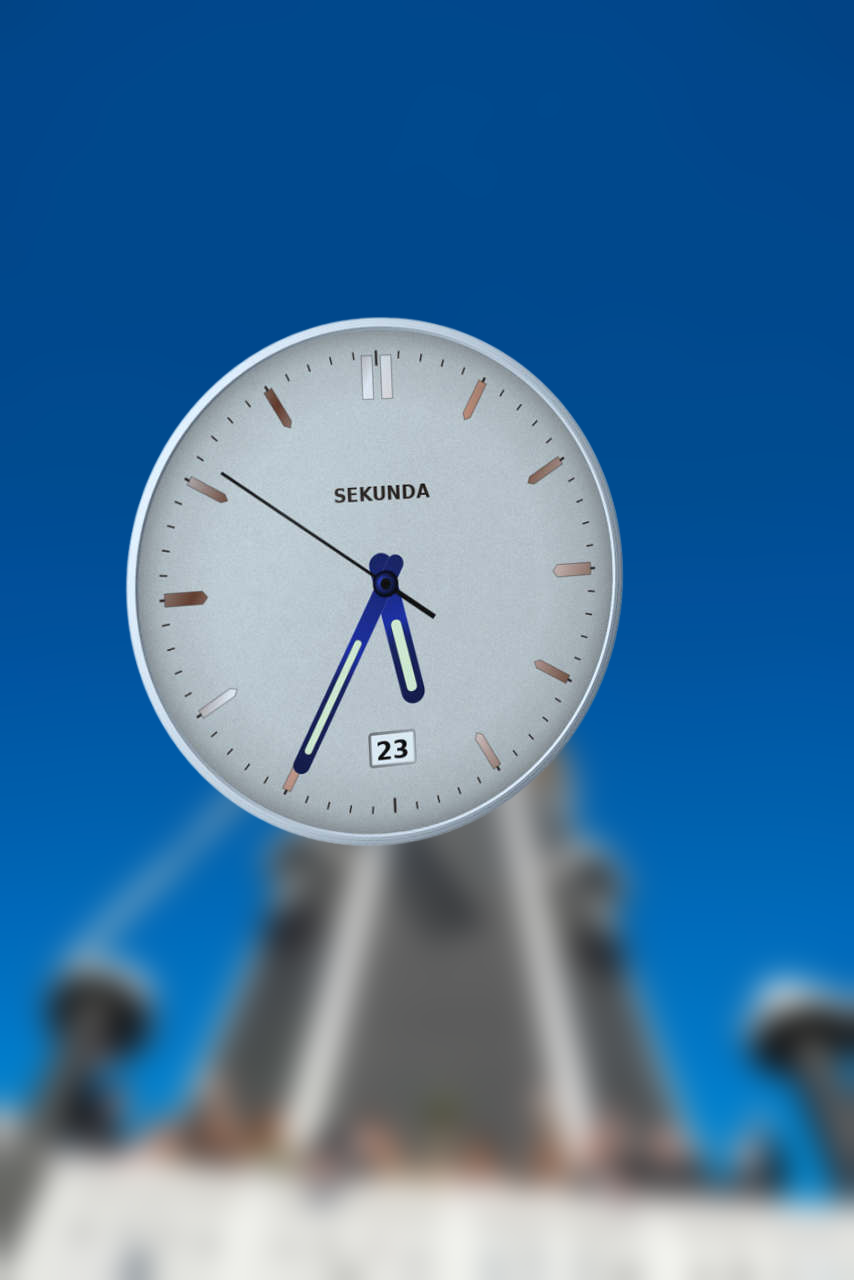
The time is 5:34:51
